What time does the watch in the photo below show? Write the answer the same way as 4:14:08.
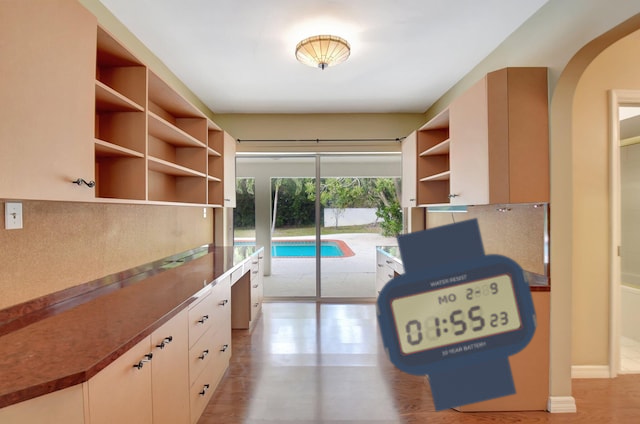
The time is 1:55:23
